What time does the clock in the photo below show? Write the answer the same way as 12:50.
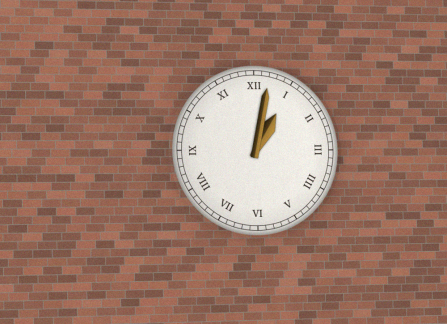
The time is 1:02
